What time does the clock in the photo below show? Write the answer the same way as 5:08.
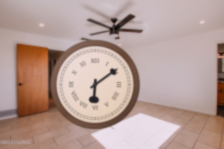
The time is 6:09
